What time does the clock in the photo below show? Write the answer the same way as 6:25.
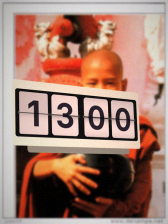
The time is 13:00
